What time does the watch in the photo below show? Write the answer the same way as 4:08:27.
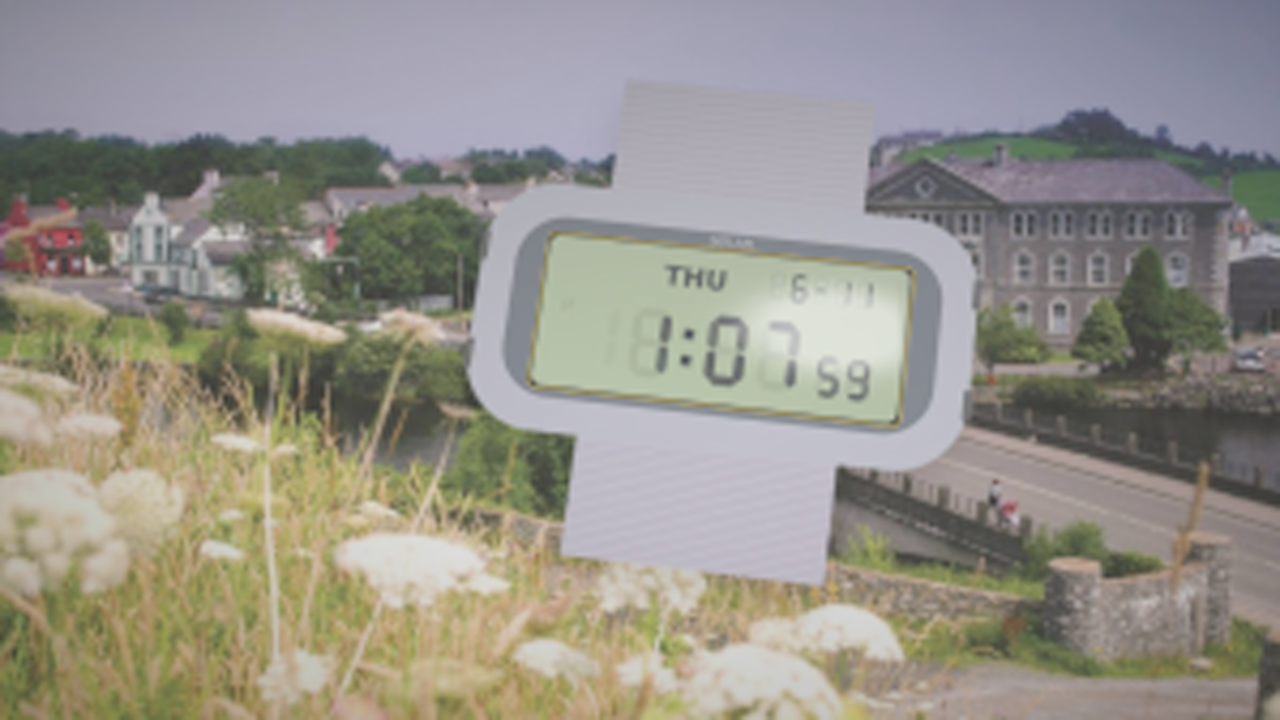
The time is 1:07:59
